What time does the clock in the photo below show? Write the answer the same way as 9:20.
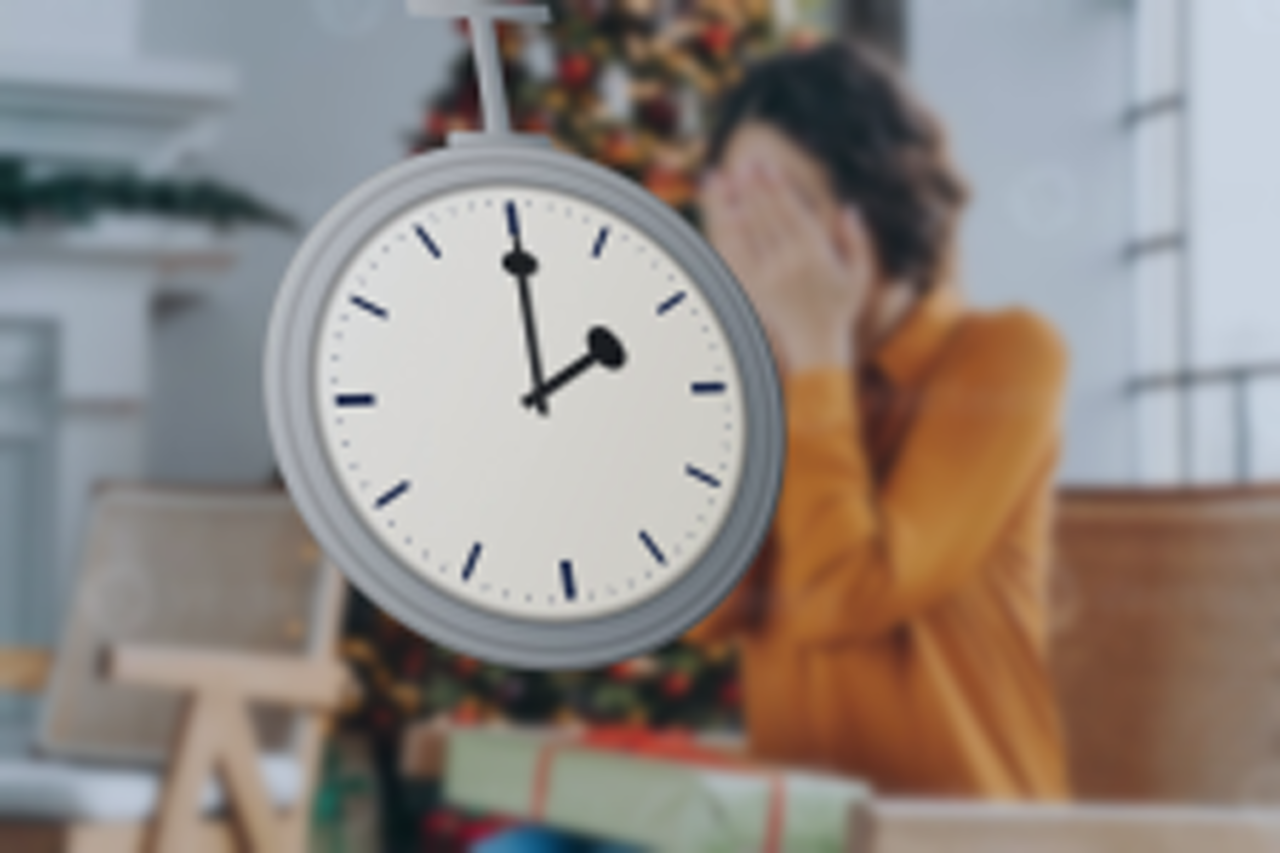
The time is 2:00
